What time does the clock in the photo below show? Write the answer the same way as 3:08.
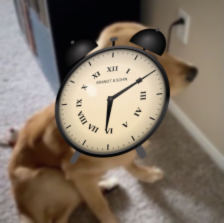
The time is 6:10
